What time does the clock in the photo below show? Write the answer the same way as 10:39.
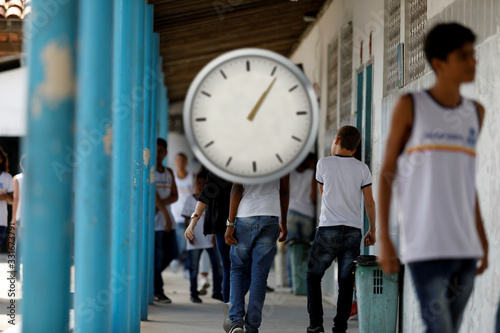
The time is 1:06
